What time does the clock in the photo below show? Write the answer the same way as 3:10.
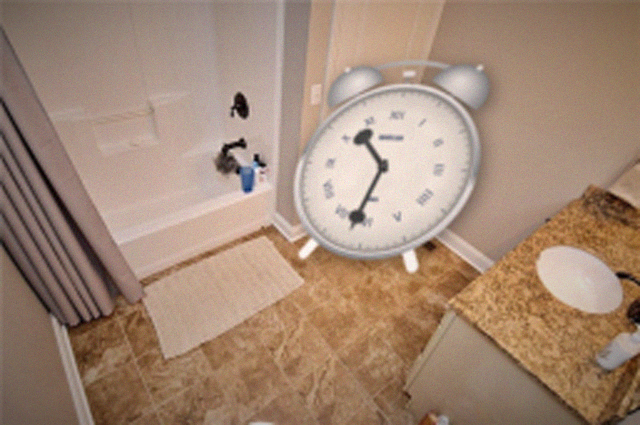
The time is 10:32
